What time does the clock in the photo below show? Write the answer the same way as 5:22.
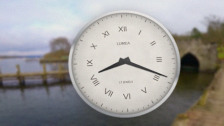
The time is 8:19
